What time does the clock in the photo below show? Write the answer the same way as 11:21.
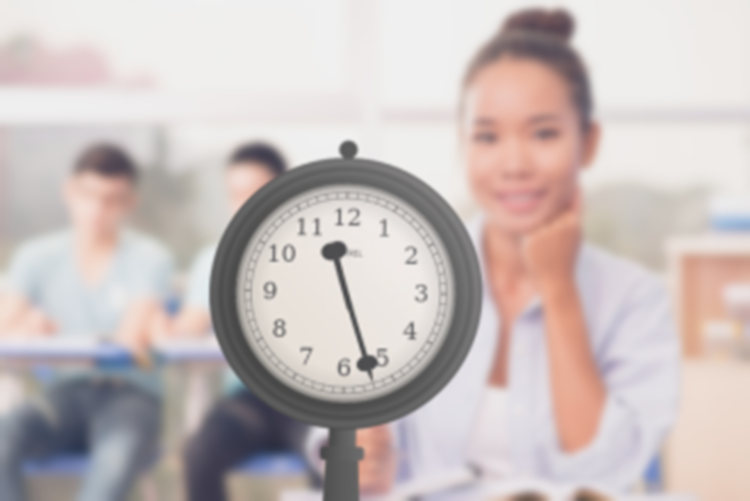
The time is 11:27
